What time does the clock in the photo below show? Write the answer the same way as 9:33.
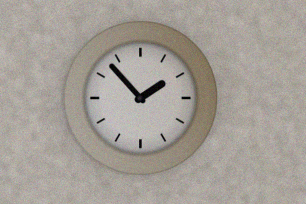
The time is 1:53
